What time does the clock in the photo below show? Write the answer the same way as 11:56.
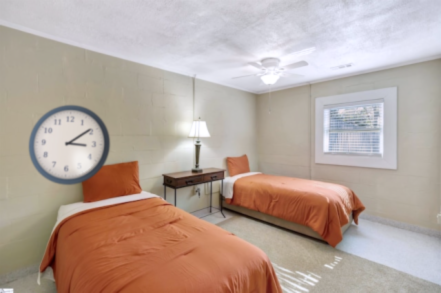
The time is 3:09
